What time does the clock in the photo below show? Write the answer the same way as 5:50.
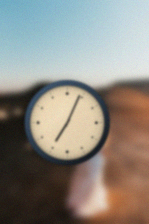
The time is 7:04
